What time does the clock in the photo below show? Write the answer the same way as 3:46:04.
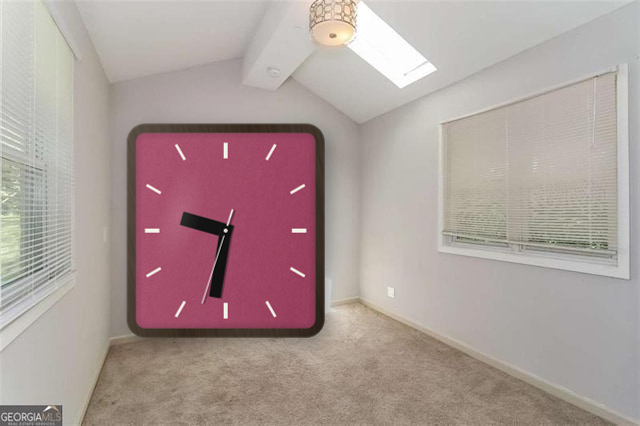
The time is 9:31:33
